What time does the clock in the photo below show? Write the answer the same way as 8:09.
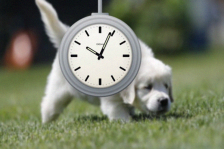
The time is 10:04
